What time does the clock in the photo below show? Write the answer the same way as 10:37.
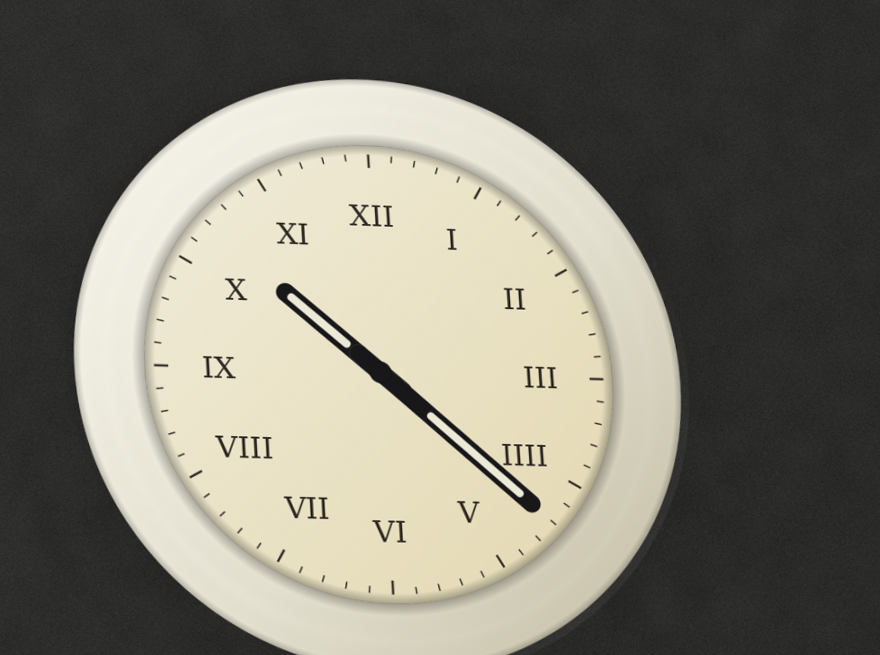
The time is 10:22
